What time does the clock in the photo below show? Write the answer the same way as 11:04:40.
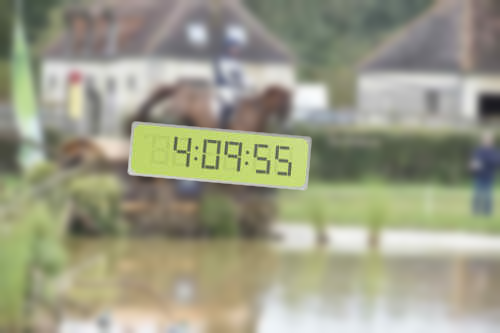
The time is 4:09:55
